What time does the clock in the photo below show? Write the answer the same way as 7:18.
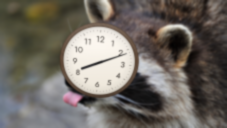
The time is 8:11
